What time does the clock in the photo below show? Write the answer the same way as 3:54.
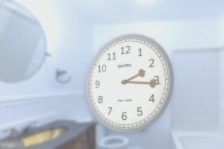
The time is 2:16
